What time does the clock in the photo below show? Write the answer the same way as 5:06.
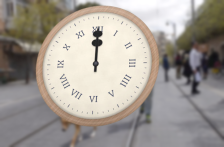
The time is 12:00
